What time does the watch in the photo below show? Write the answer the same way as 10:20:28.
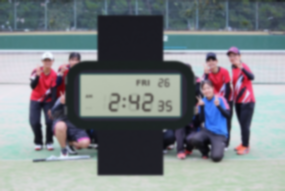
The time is 2:42:35
